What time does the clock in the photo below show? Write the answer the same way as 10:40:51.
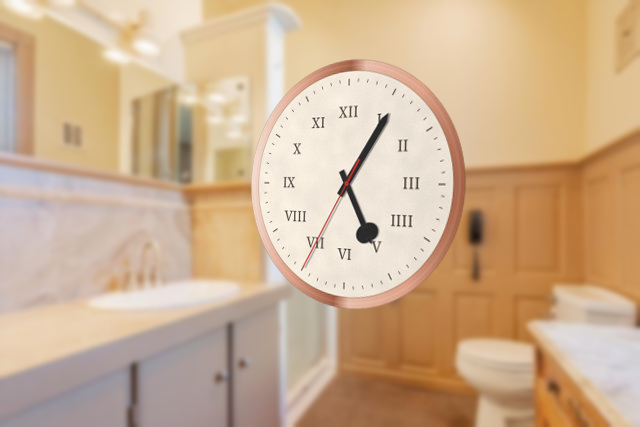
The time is 5:05:35
